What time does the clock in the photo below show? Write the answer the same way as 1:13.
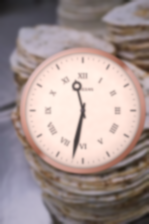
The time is 11:32
